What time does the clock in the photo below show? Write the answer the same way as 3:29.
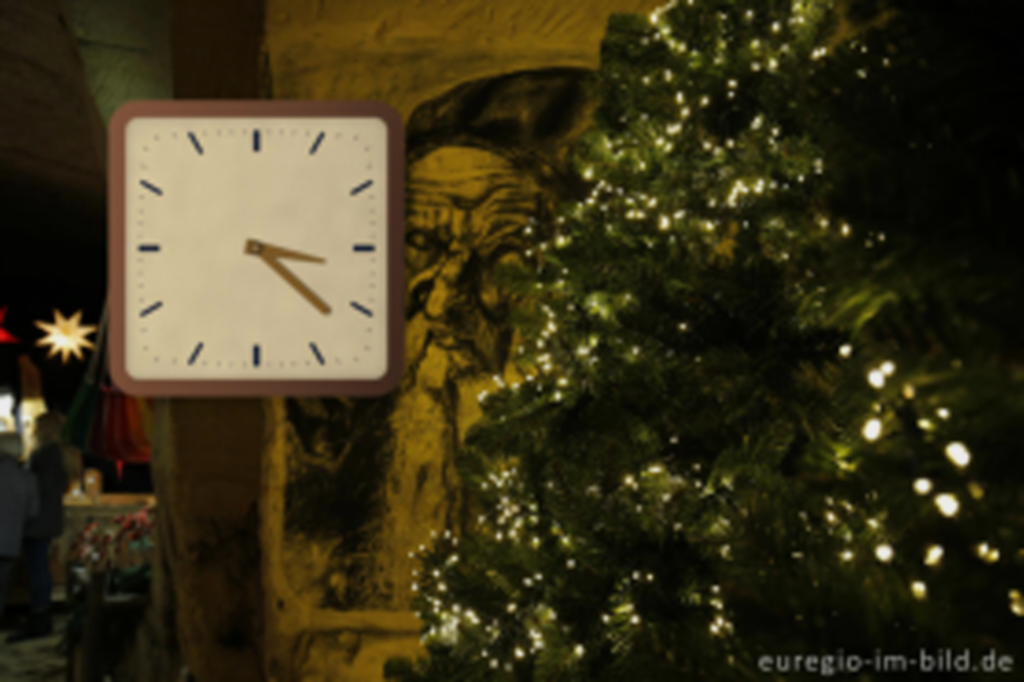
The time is 3:22
